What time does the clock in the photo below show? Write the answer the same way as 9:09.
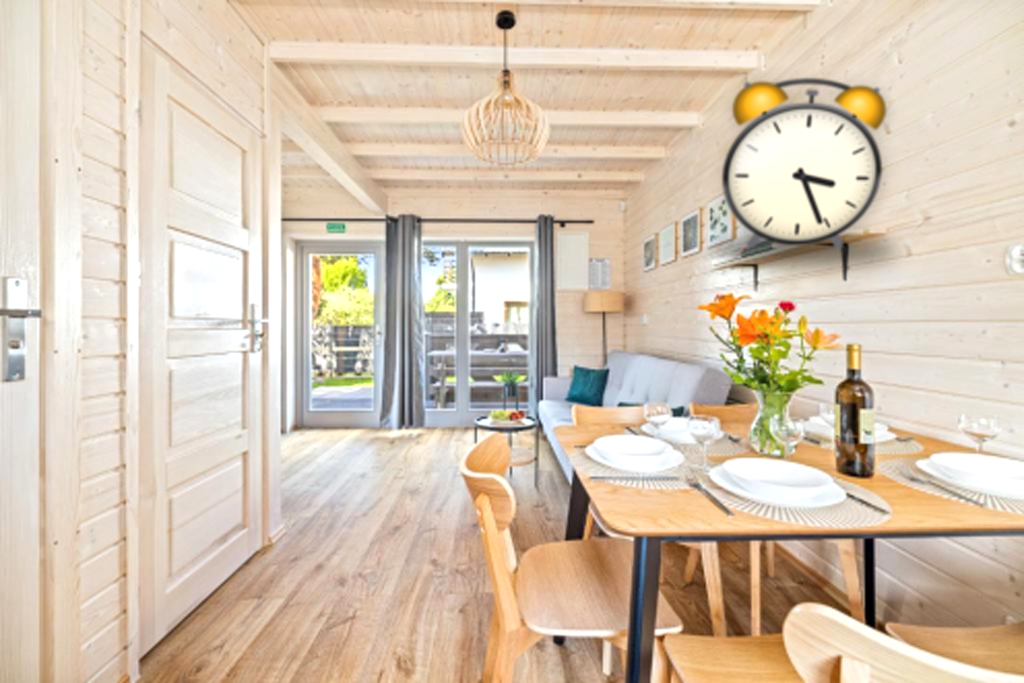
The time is 3:26
